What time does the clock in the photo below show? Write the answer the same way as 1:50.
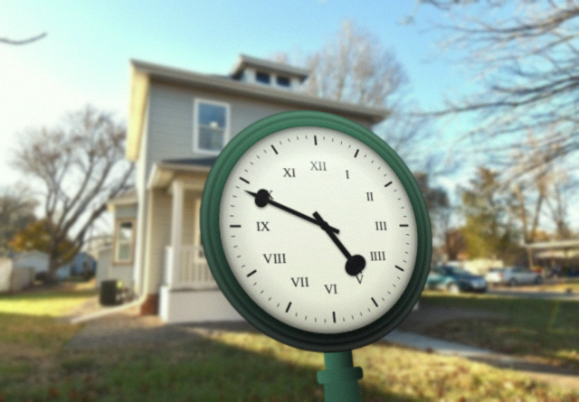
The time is 4:49
